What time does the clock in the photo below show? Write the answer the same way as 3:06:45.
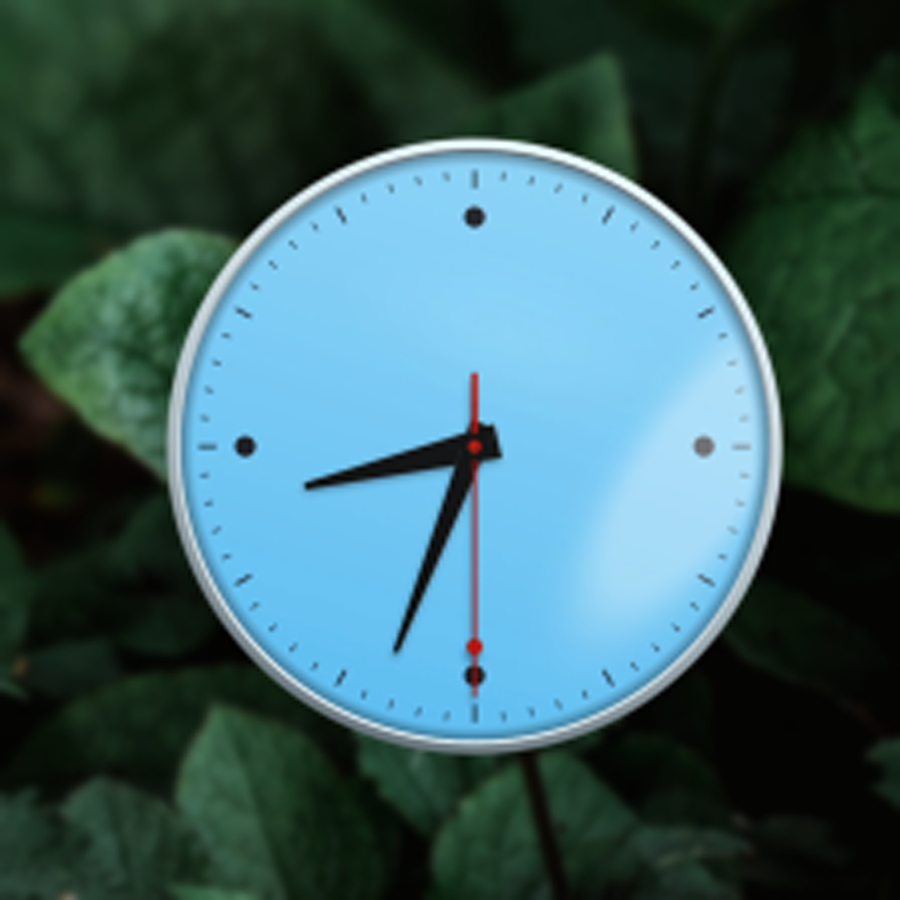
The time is 8:33:30
